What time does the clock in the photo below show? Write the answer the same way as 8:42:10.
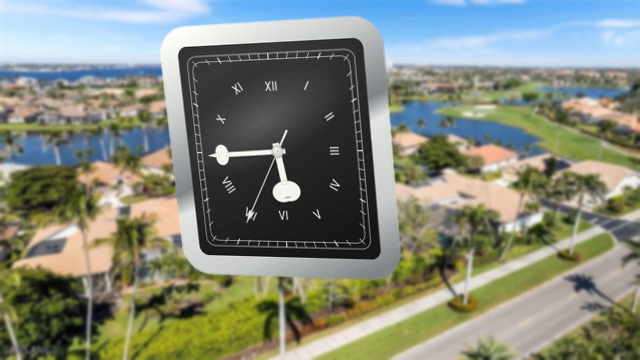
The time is 5:44:35
